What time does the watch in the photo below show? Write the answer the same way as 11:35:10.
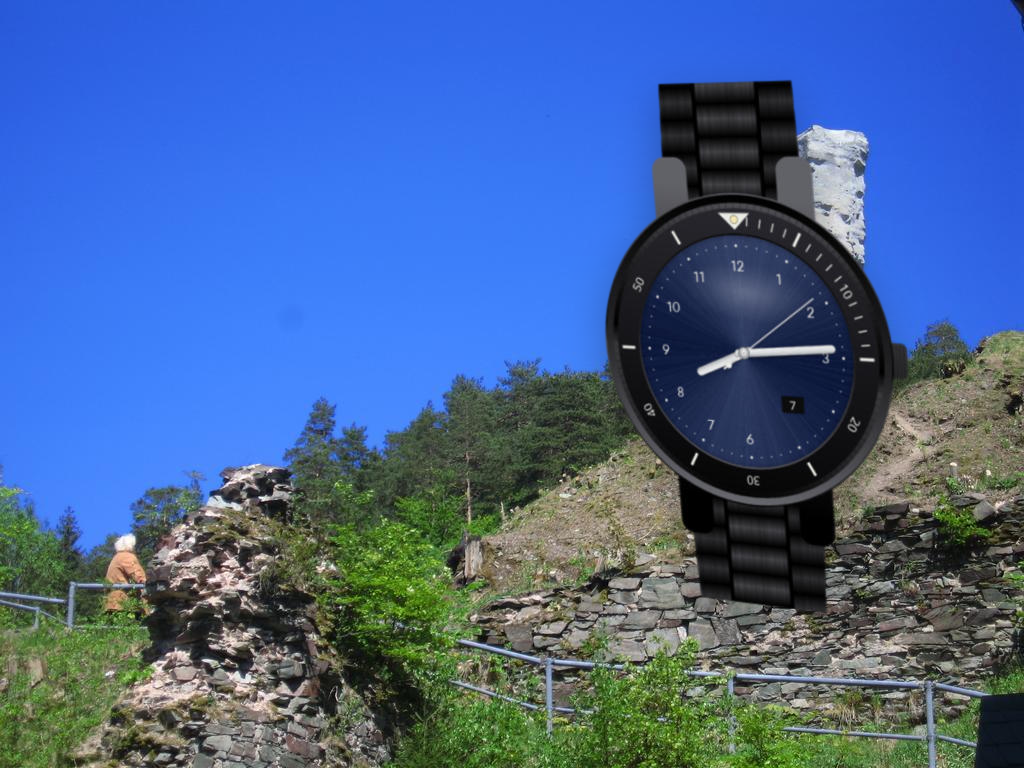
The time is 8:14:09
